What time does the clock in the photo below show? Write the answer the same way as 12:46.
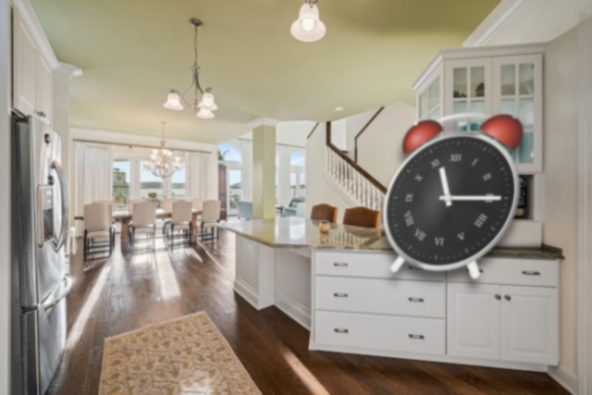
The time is 11:15
